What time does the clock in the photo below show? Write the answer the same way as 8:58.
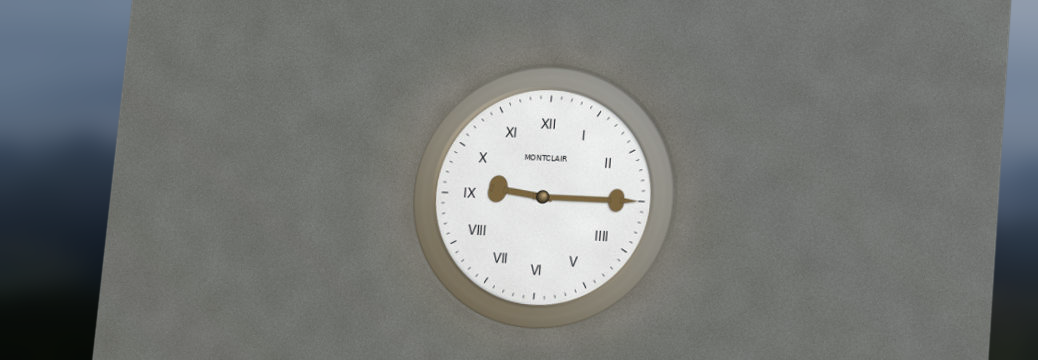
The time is 9:15
